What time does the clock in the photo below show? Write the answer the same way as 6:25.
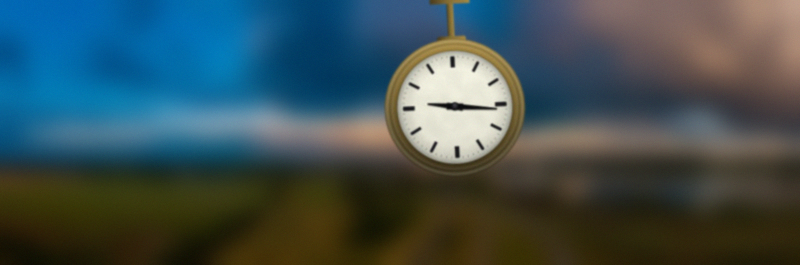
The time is 9:16
